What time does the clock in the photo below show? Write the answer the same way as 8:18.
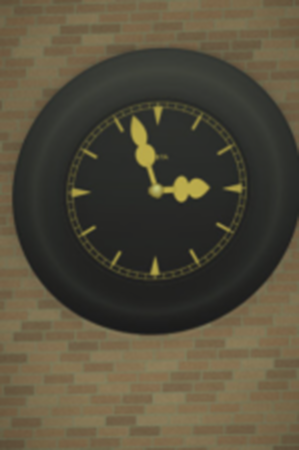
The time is 2:57
